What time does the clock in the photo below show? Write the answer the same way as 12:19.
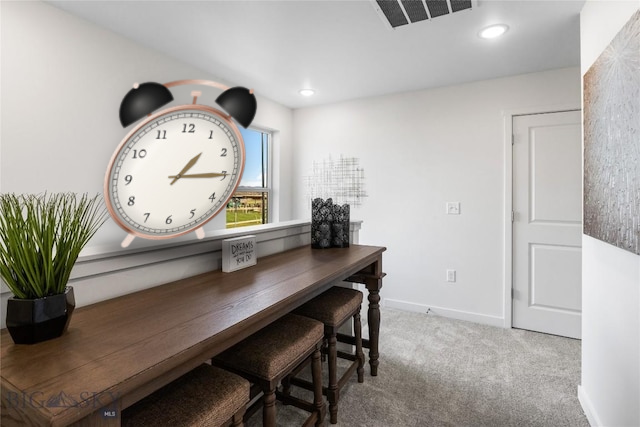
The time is 1:15
